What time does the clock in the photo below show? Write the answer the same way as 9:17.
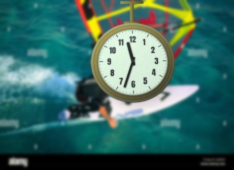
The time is 11:33
